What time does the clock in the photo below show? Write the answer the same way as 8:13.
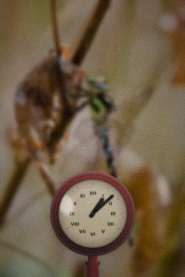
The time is 1:08
